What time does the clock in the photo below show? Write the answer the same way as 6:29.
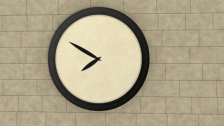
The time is 7:50
